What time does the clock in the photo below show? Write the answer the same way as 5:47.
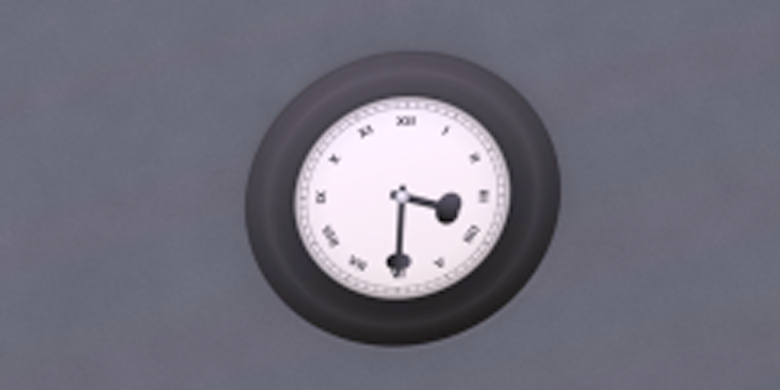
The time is 3:30
